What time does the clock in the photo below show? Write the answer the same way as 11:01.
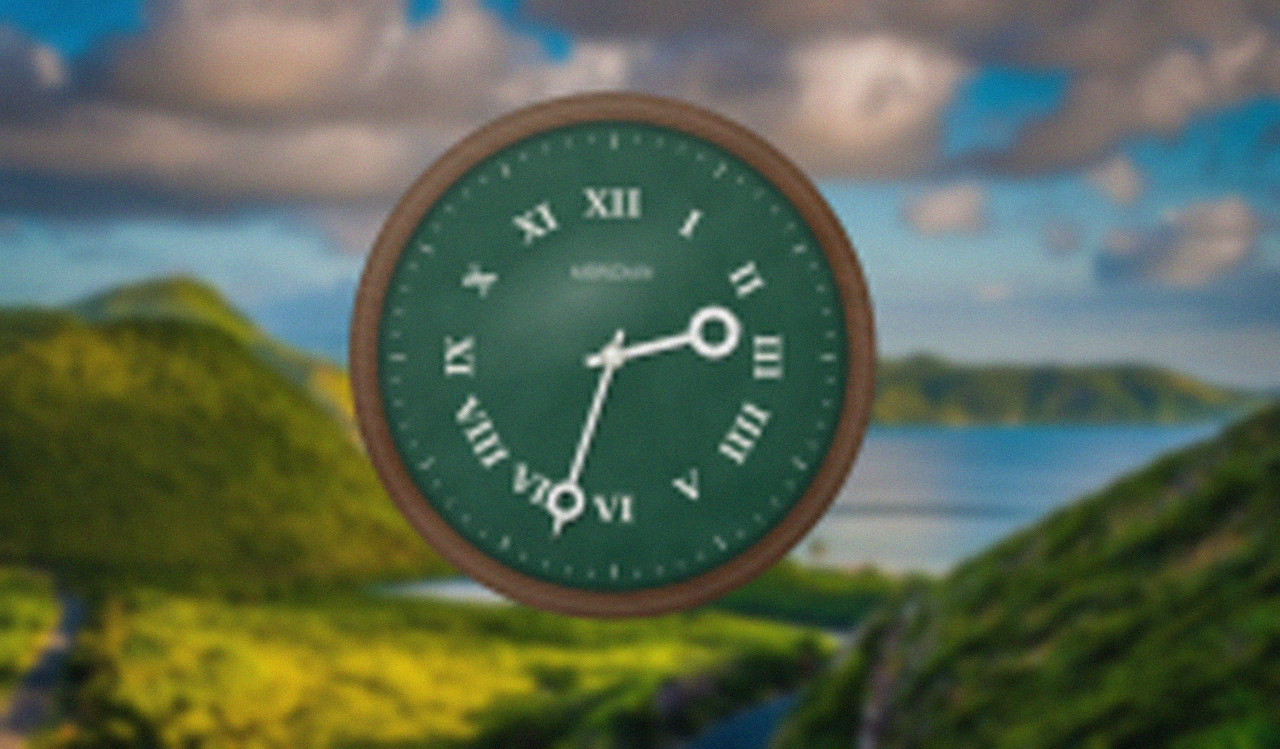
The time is 2:33
